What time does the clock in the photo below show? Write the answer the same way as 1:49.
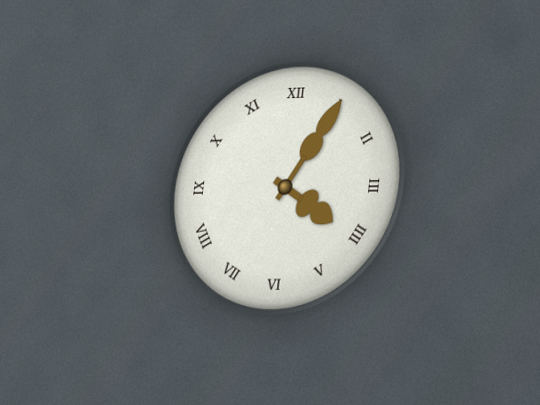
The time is 4:05
